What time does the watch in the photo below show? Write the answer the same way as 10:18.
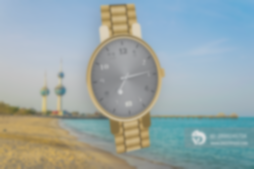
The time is 7:14
